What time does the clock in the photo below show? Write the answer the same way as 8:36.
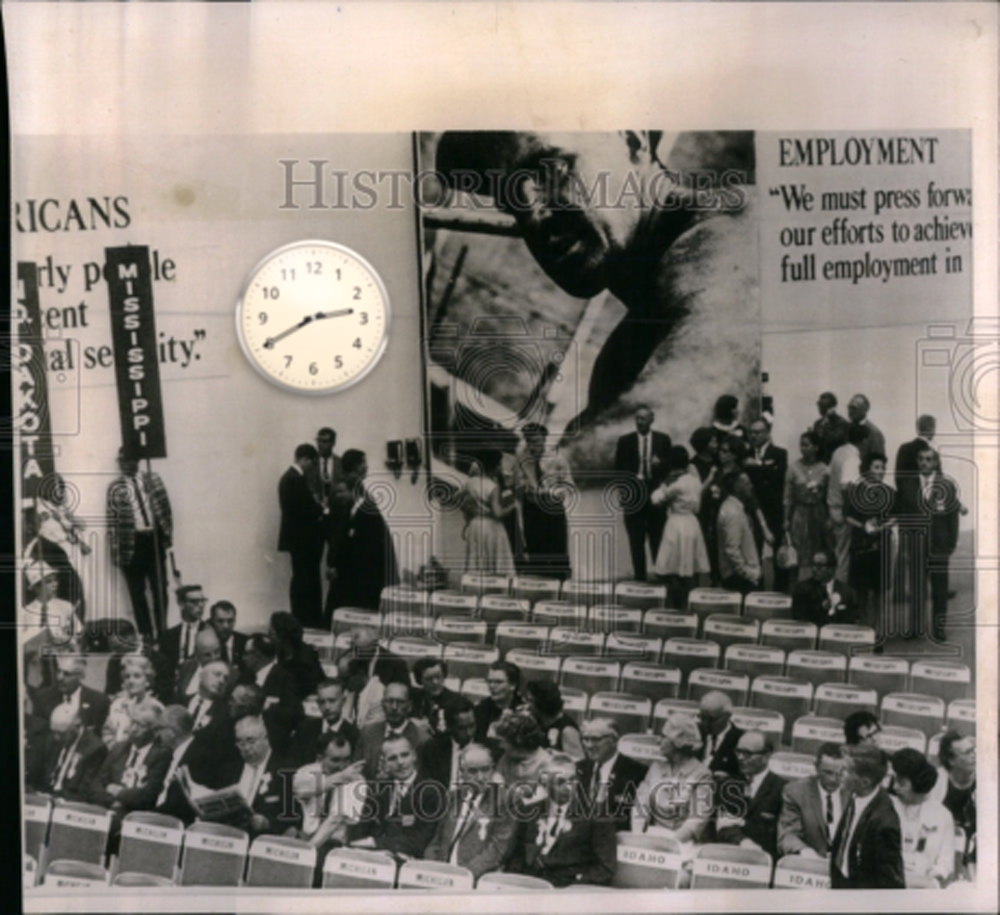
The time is 2:40
